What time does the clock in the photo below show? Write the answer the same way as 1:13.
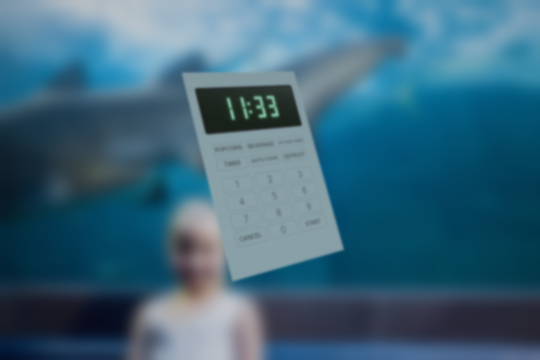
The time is 11:33
